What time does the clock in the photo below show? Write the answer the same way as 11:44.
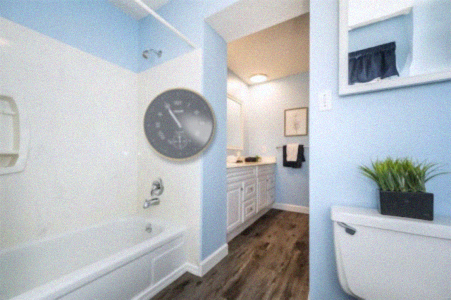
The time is 10:55
